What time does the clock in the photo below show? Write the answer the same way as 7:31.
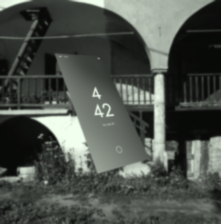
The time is 4:42
